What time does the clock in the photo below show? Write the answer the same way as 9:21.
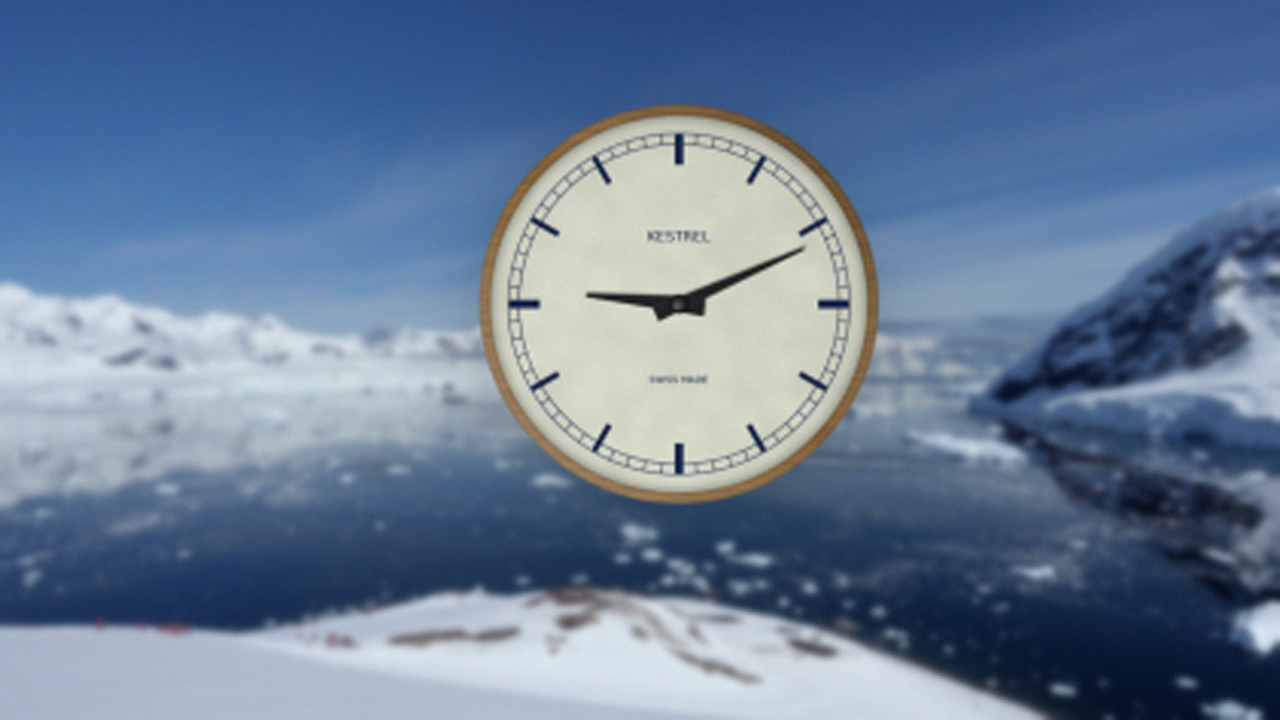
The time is 9:11
